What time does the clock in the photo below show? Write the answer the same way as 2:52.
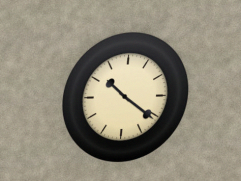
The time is 10:21
